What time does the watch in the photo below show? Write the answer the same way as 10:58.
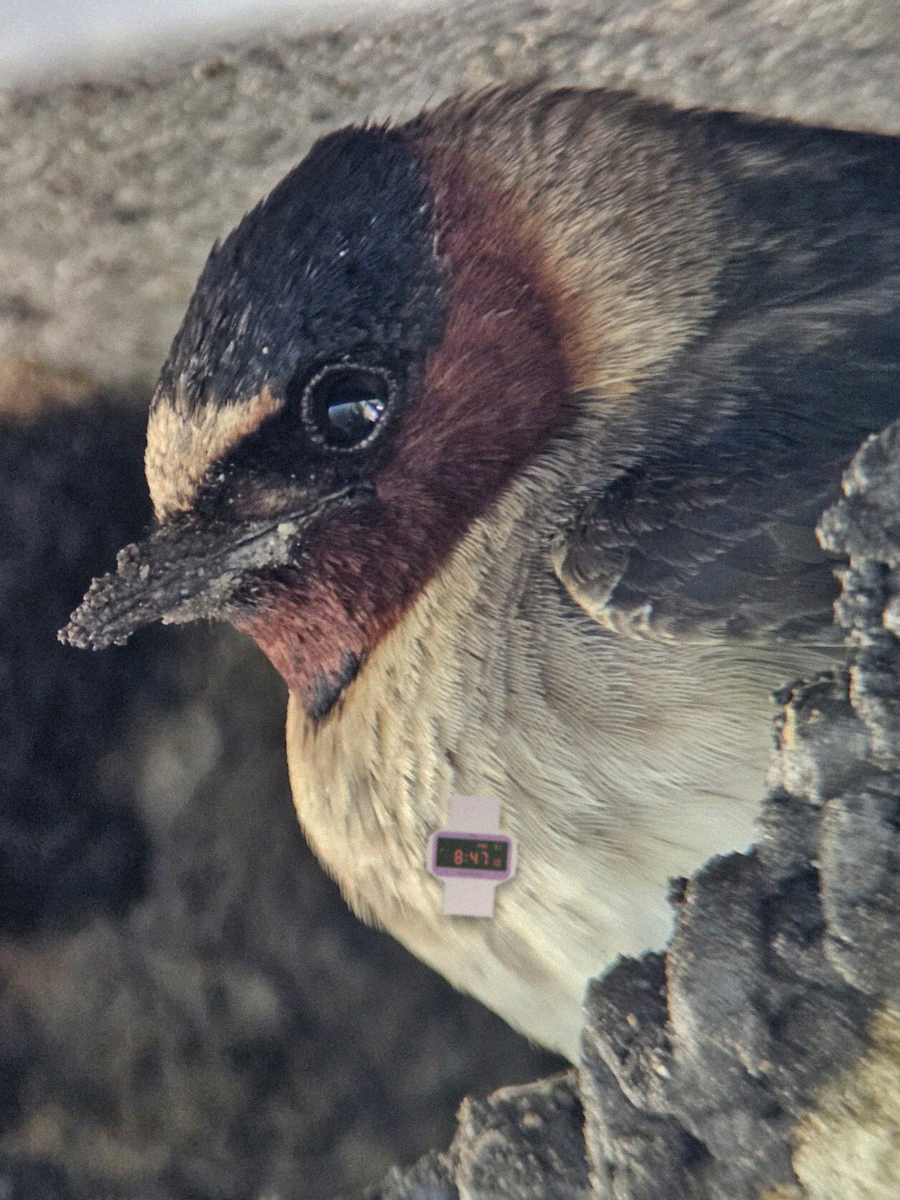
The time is 8:47
